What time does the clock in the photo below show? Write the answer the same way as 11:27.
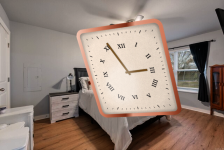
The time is 2:56
